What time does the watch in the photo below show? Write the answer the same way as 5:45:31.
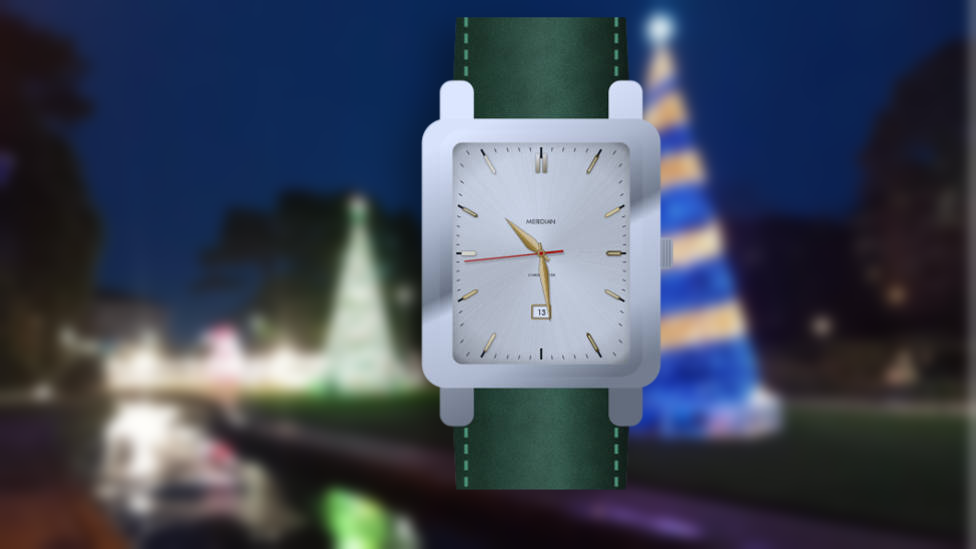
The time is 10:28:44
